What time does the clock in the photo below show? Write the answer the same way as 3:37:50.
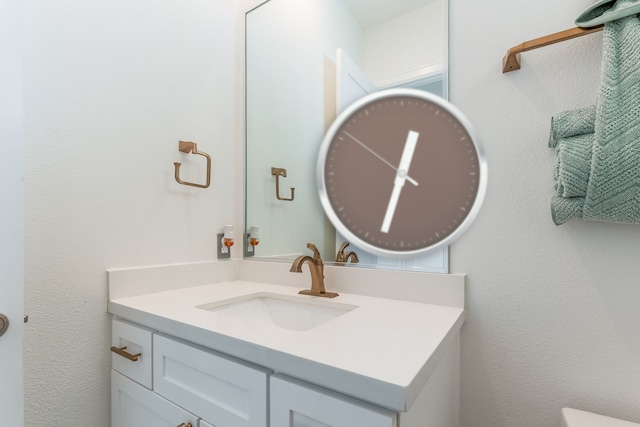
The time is 12:32:51
